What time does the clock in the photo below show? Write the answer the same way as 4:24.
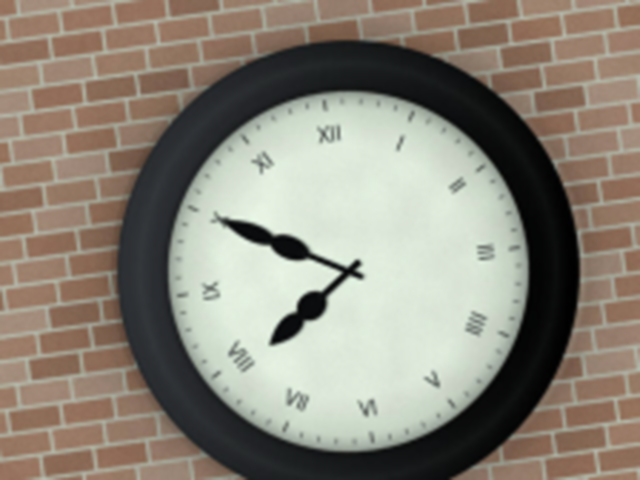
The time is 7:50
